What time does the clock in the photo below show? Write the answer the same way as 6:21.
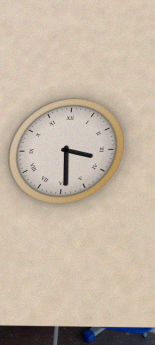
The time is 3:29
